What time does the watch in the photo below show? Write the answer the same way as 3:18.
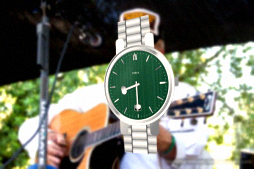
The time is 8:30
